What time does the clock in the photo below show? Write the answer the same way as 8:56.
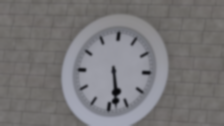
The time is 5:28
